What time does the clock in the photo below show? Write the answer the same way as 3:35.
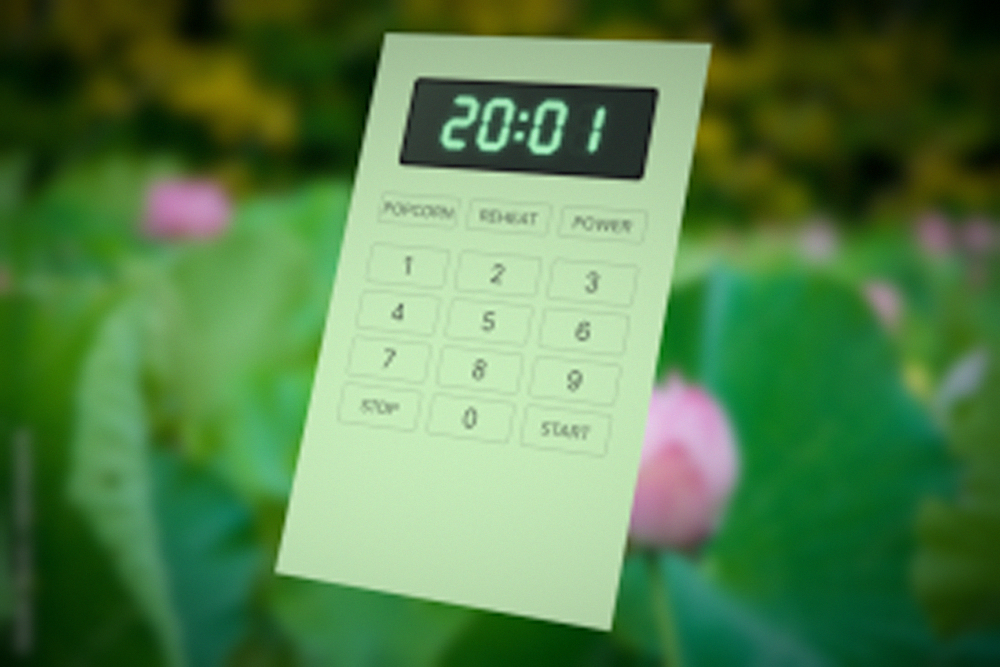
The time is 20:01
